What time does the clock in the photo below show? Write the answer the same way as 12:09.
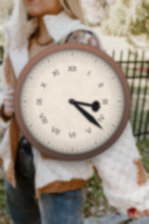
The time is 3:22
